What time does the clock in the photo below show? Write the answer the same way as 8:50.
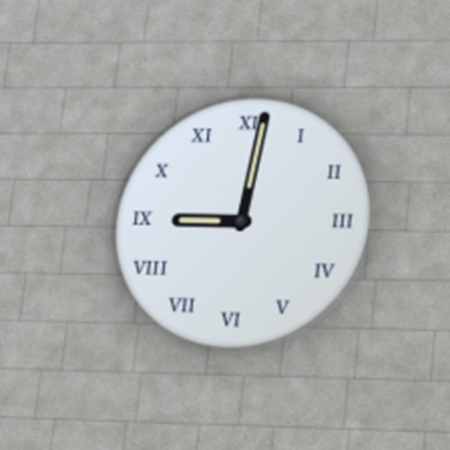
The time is 9:01
